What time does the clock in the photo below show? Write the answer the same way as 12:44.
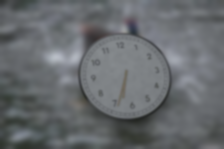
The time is 6:34
